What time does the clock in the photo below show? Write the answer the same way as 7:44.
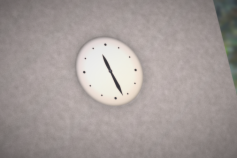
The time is 11:27
